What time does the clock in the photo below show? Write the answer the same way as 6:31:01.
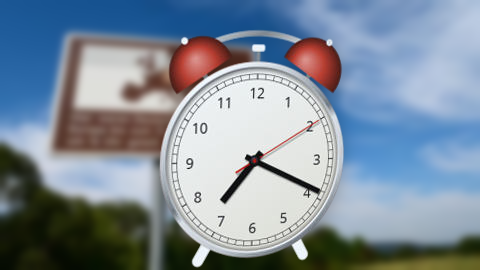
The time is 7:19:10
